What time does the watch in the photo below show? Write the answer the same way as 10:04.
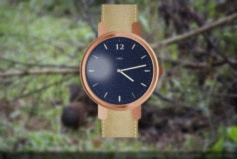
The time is 4:13
